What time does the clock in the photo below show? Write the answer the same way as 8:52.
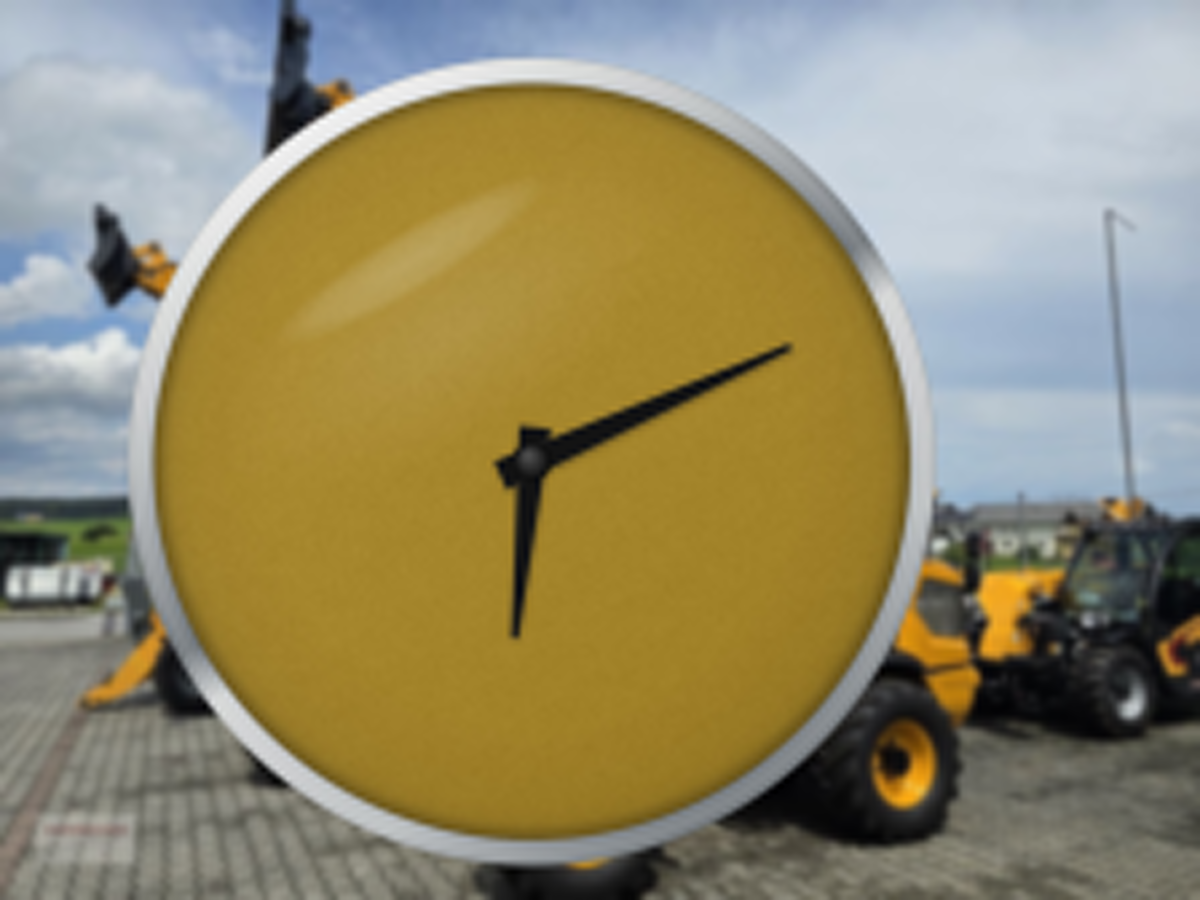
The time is 6:11
